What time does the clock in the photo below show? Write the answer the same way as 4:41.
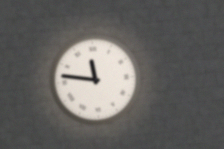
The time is 11:47
